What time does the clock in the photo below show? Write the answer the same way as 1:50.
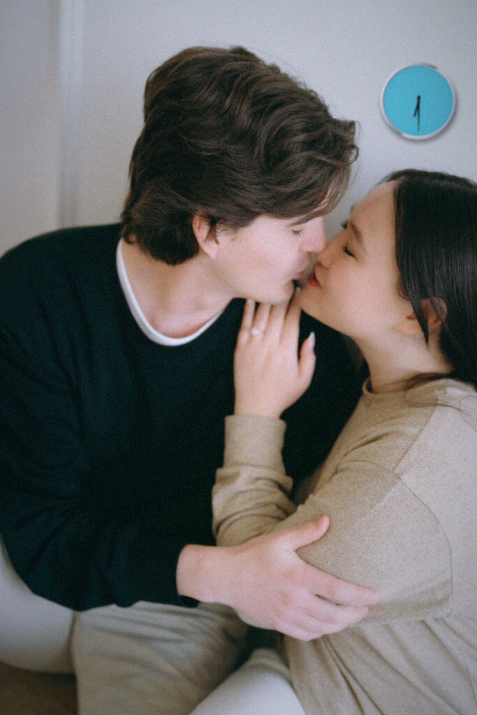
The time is 6:30
